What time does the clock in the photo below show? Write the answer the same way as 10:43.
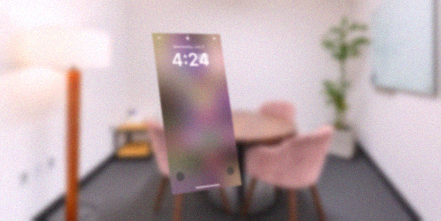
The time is 4:24
